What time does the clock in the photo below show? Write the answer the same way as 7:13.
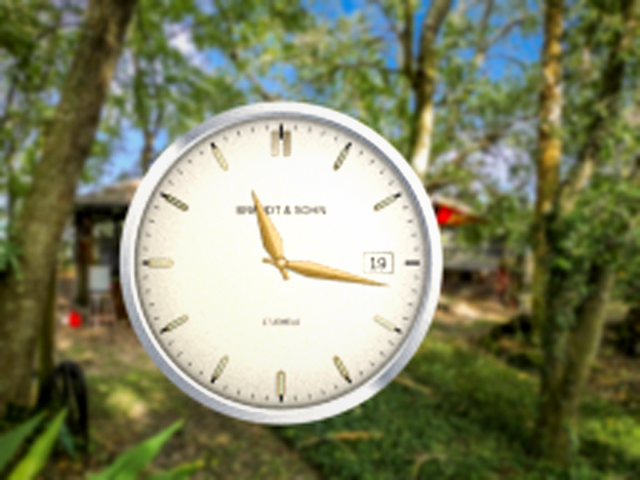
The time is 11:17
